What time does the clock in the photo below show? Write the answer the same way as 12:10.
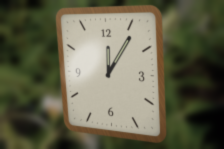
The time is 12:06
